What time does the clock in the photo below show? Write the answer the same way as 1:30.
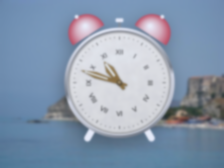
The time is 10:48
